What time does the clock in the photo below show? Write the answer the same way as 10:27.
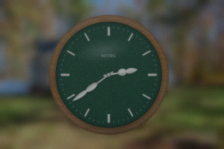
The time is 2:39
